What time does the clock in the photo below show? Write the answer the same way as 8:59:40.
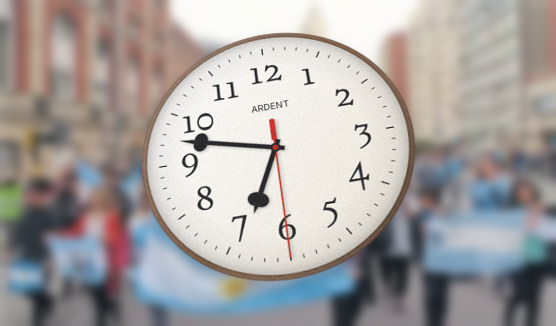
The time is 6:47:30
